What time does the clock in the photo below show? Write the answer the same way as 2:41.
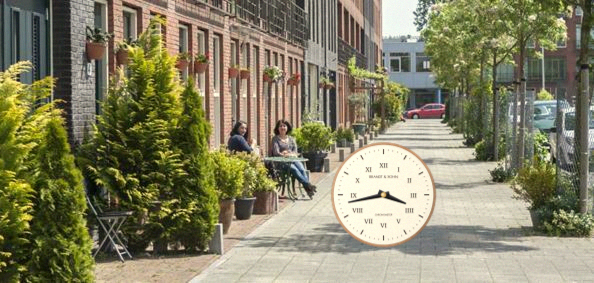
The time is 3:43
